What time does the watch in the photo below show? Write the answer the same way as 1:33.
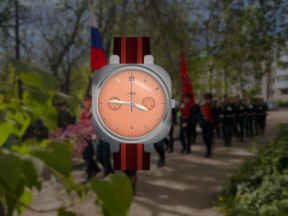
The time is 3:46
